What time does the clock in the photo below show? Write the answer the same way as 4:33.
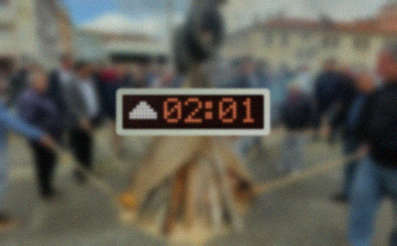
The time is 2:01
